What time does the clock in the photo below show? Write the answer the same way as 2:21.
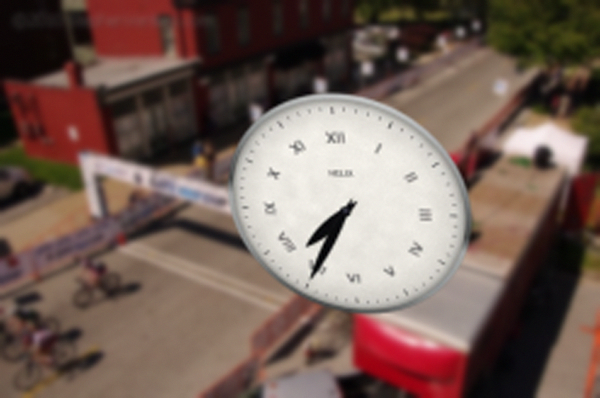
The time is 7:35
